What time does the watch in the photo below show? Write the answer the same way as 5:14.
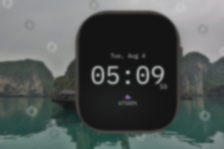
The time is 5:09
